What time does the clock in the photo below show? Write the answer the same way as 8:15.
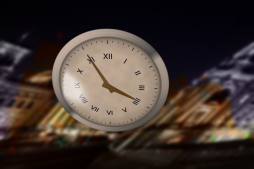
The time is 3:55
